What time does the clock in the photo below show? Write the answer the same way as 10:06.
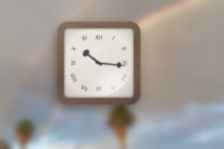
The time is 10:16
